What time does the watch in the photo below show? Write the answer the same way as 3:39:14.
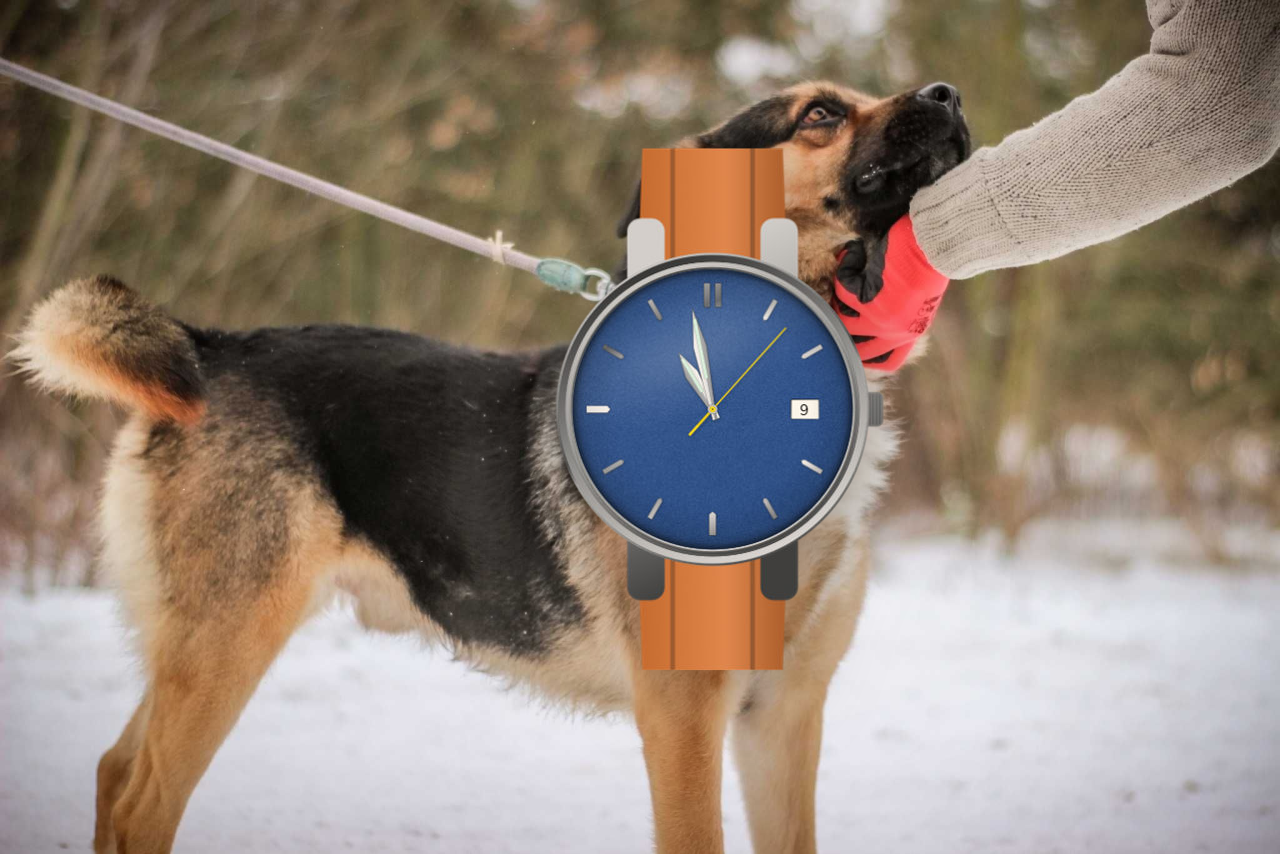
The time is 10:58:07
